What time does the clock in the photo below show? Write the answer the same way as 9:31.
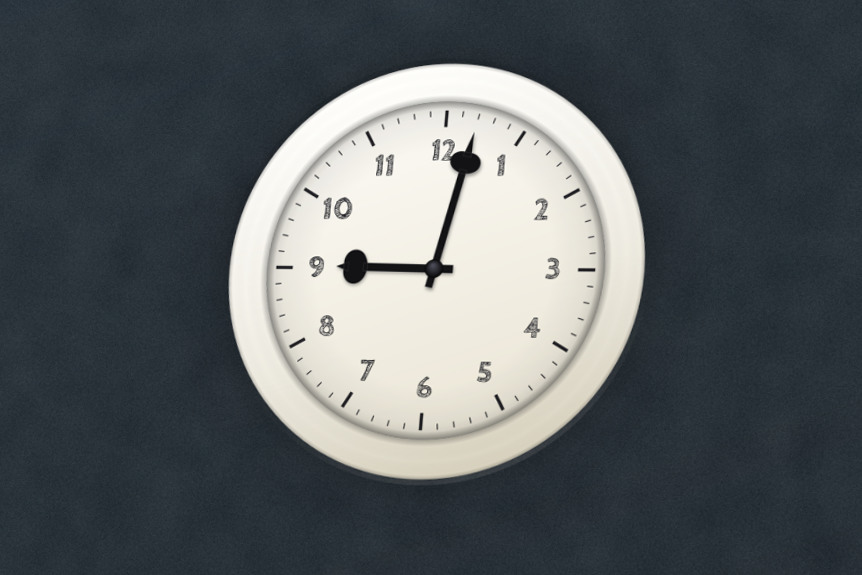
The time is 9:02
